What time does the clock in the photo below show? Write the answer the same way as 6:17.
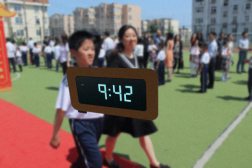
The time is 9:42
